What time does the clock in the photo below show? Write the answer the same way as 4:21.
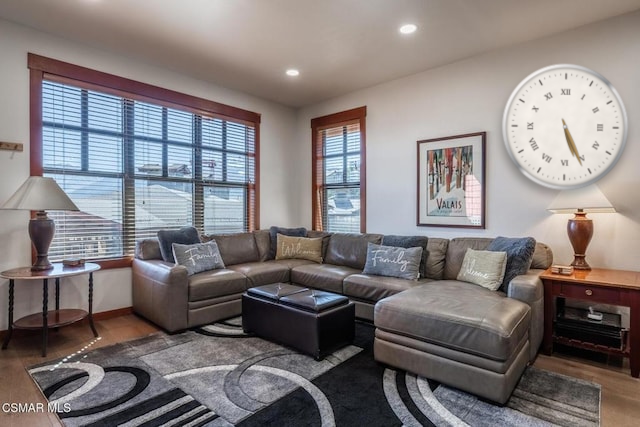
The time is 5:26
